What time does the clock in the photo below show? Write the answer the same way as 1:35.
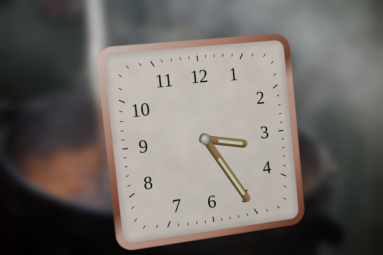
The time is 3:25
